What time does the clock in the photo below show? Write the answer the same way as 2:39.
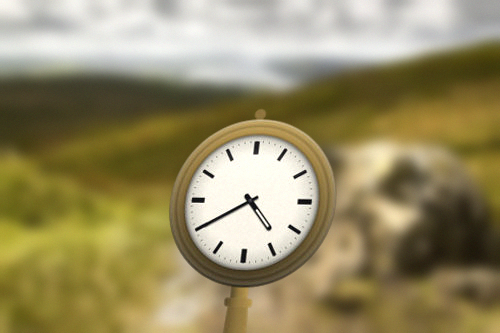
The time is 4:40
